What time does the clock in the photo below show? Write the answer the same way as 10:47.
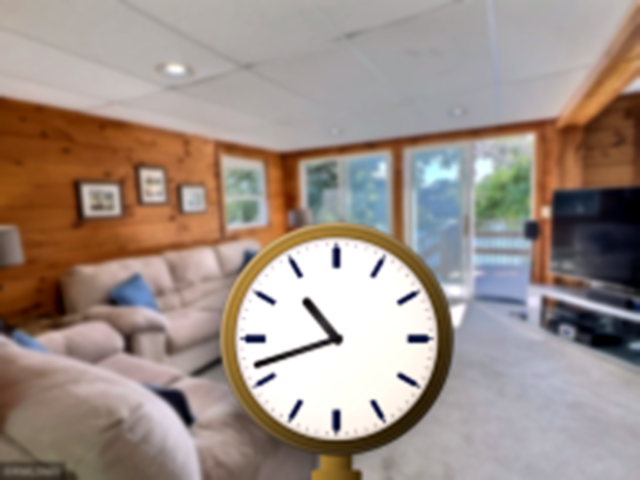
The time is 10:42
